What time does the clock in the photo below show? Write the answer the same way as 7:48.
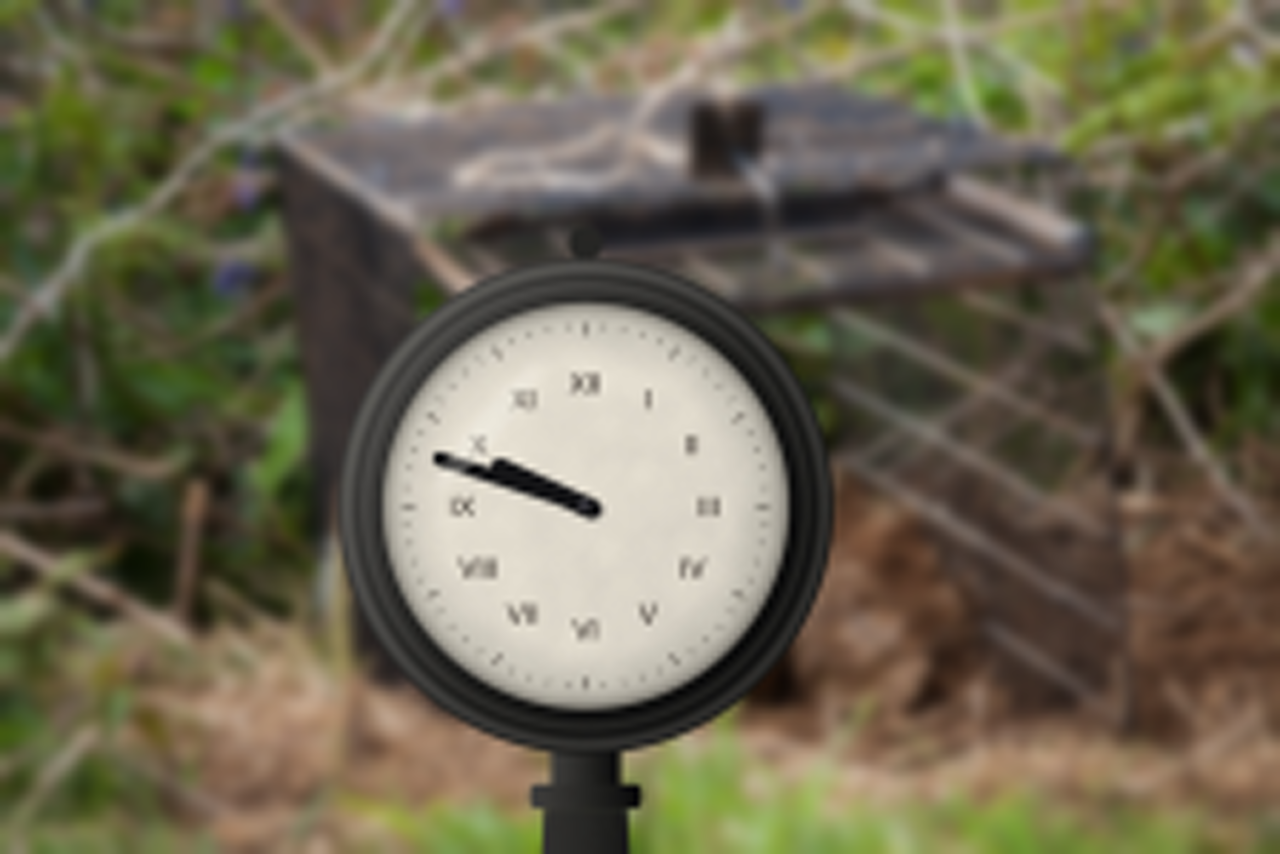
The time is 9:48
